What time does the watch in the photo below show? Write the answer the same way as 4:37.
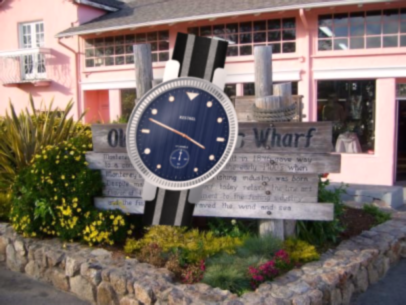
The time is 3:48
